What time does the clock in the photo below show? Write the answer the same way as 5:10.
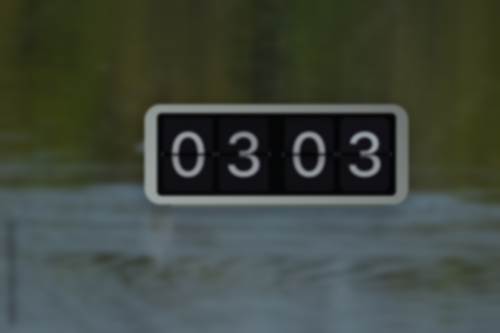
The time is 3:03
